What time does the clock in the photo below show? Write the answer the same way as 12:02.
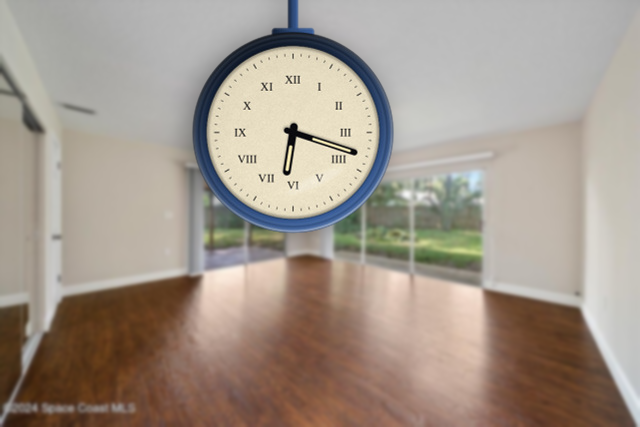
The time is 6:18
